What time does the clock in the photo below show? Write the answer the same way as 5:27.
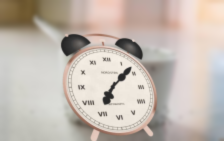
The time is 7:08
